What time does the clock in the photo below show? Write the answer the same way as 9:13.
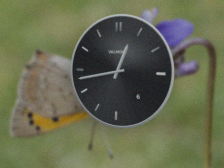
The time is 12:43
